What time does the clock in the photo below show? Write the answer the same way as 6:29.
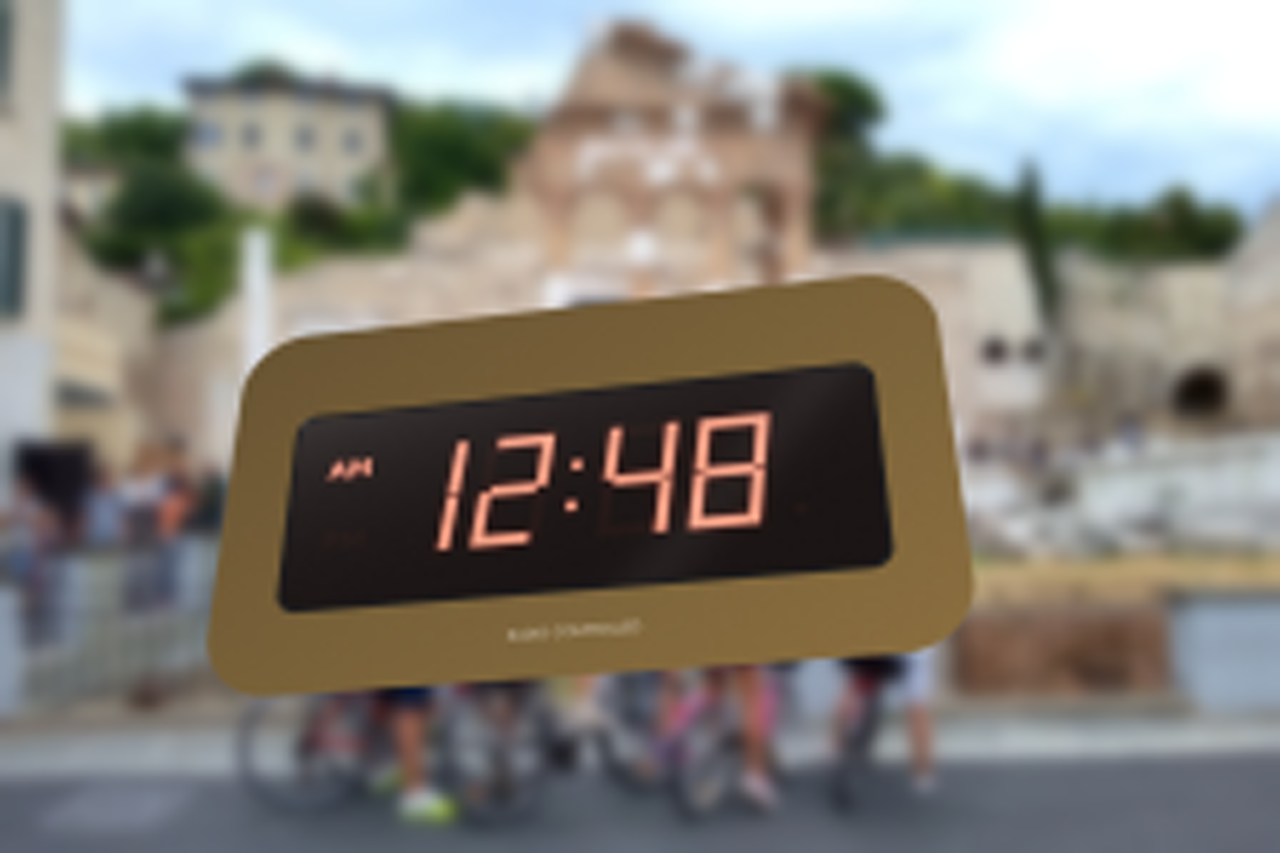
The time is 12:48
